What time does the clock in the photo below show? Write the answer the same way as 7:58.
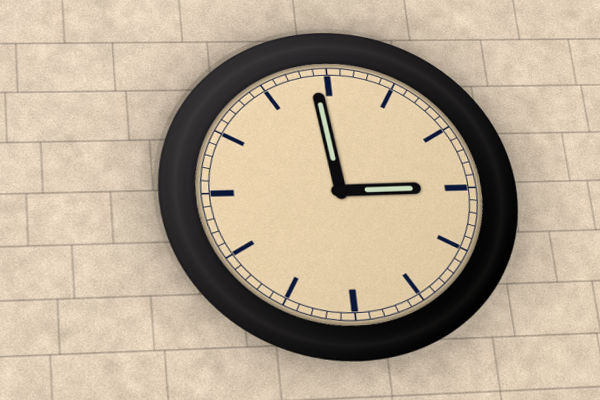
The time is 2:59
